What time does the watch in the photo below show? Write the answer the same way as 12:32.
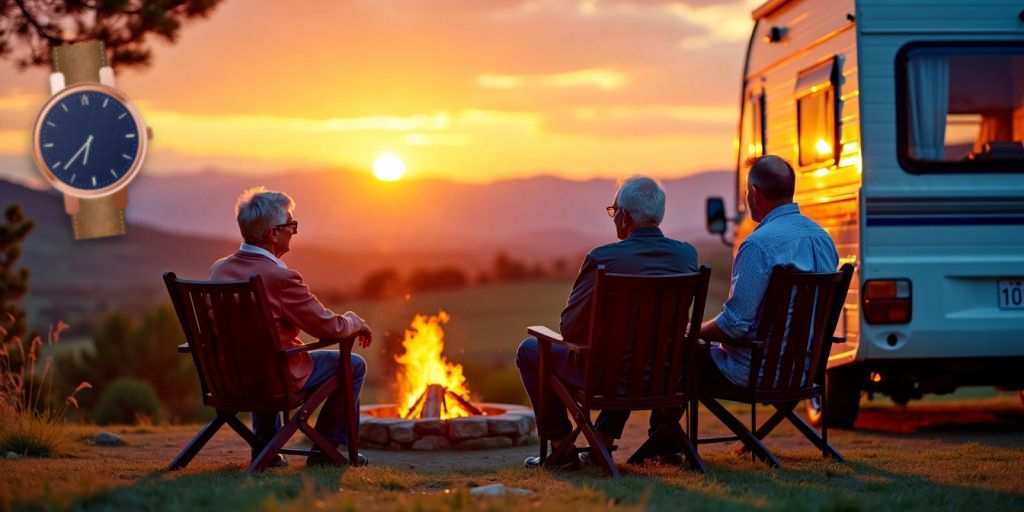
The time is 6:38
